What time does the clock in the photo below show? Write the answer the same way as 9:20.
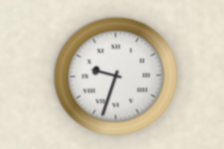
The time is 9:33
